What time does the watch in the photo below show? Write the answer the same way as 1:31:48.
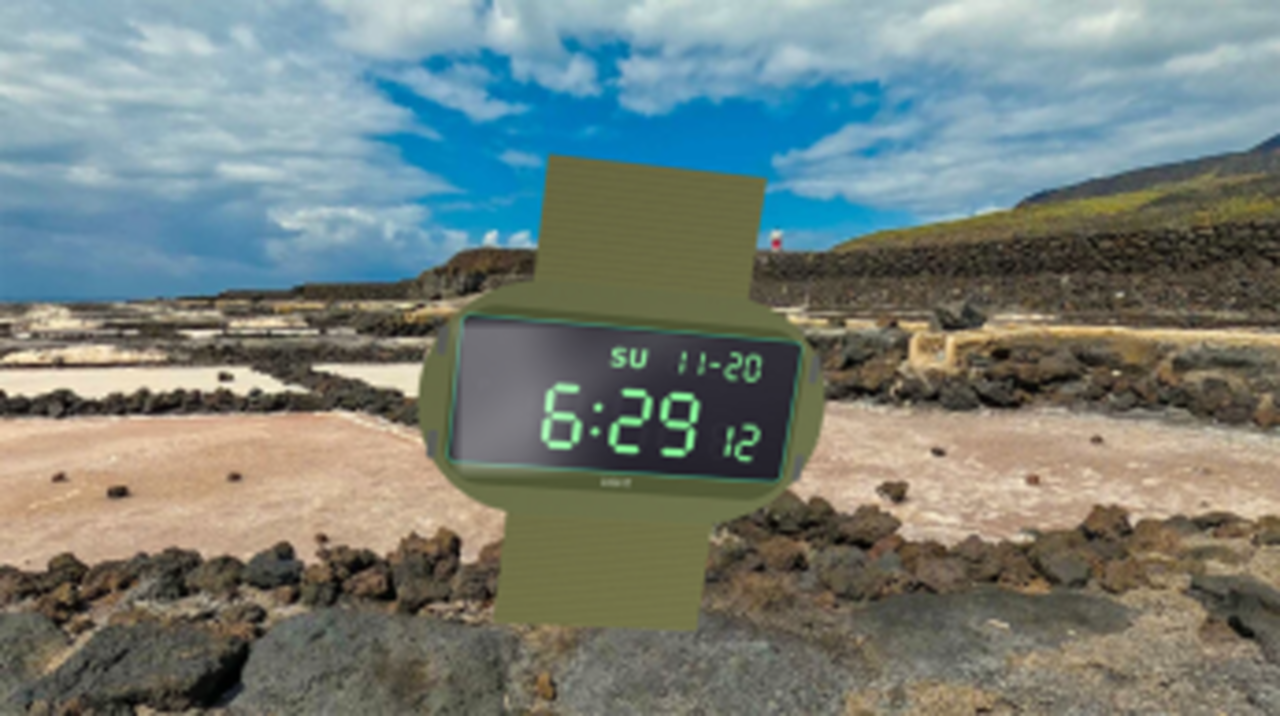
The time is 6:29:12
